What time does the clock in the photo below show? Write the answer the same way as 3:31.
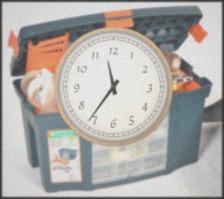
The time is 11:36
